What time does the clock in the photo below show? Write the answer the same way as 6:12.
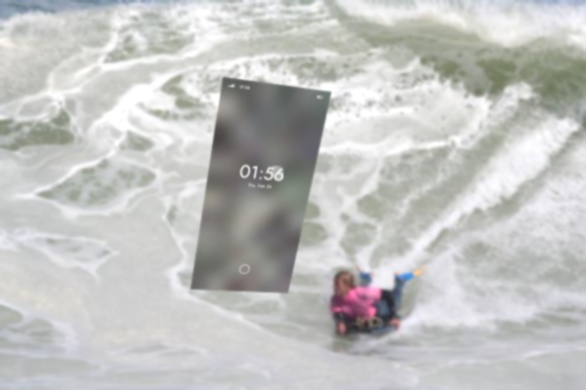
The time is 1:56
